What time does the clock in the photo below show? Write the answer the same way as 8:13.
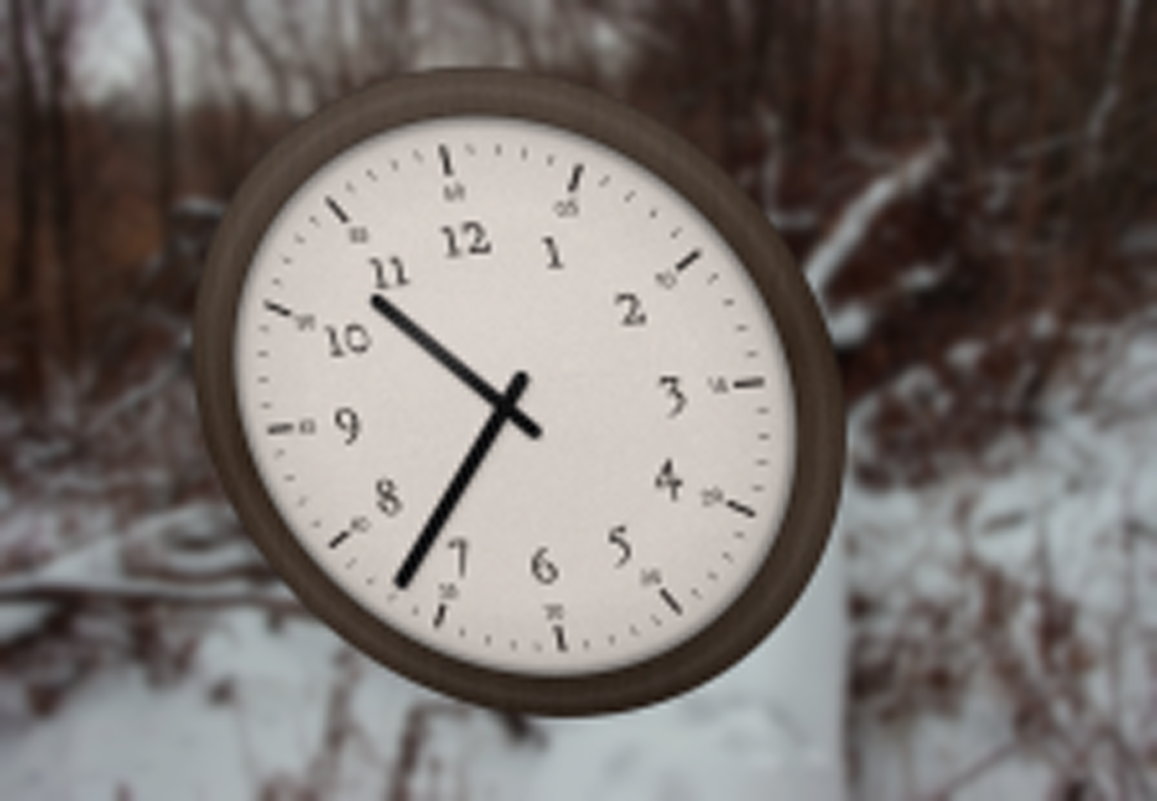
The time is 10:37
